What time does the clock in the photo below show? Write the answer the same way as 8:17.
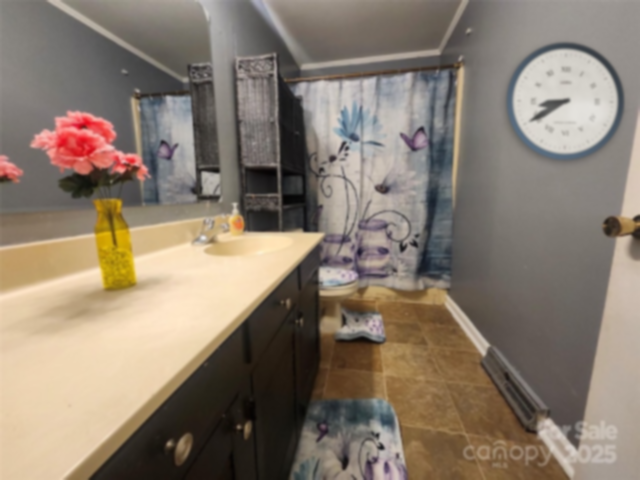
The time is 8:40
